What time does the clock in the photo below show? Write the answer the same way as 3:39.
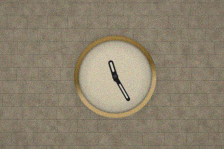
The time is 11:25
